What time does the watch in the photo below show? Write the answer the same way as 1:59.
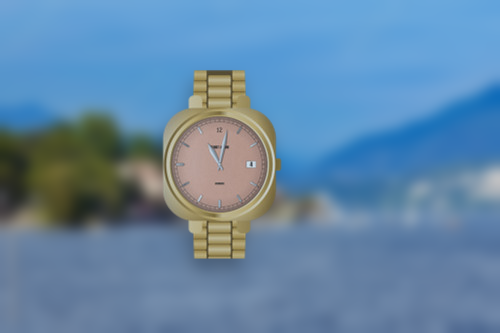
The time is 11:02
